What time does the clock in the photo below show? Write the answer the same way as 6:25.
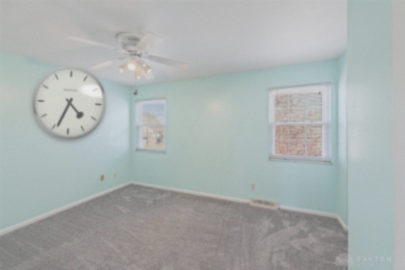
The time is 4:34
